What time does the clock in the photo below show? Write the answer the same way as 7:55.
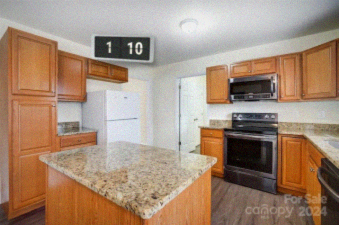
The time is 1:10
